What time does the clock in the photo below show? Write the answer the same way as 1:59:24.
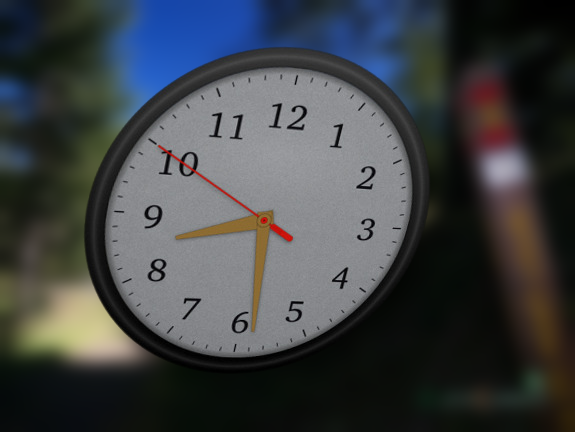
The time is 8:28:50
